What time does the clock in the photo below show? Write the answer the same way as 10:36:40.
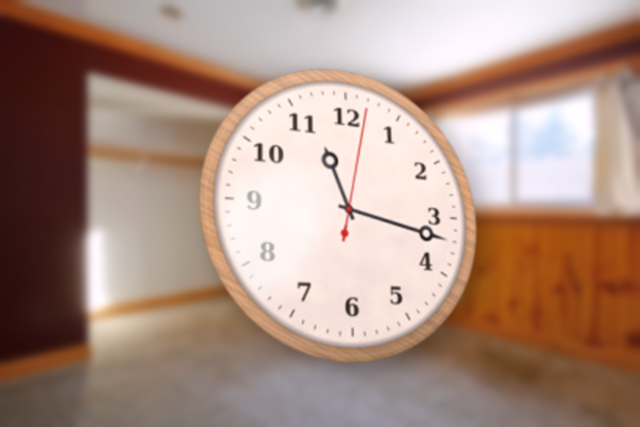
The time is 11:17:02
